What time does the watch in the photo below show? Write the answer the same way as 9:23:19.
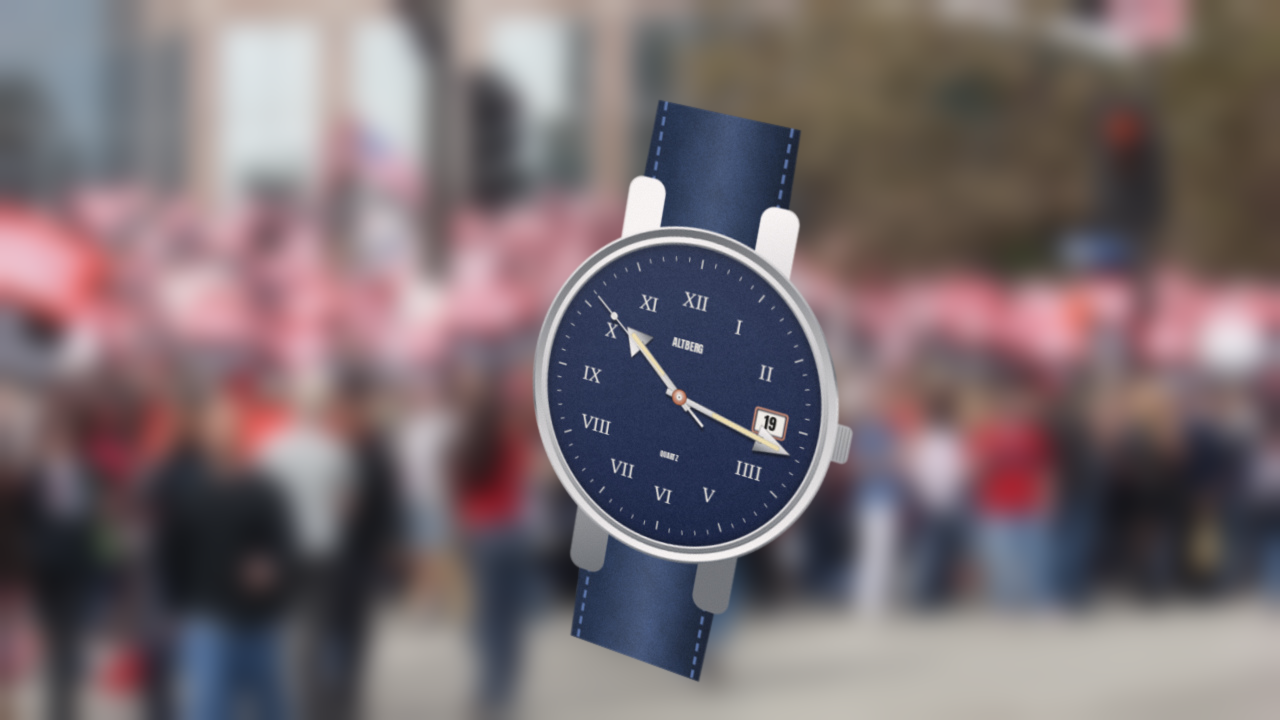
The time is 10:16:51
